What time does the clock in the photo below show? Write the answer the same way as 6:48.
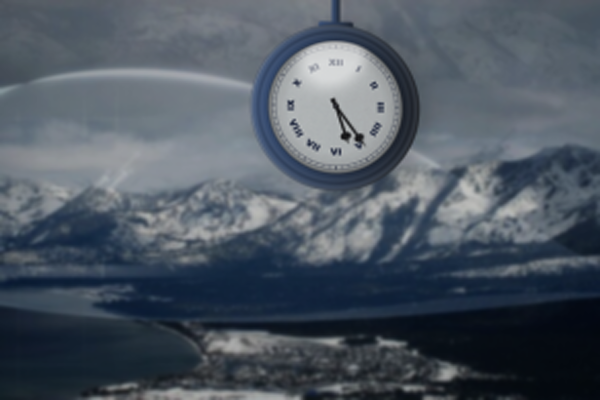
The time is 5:24
